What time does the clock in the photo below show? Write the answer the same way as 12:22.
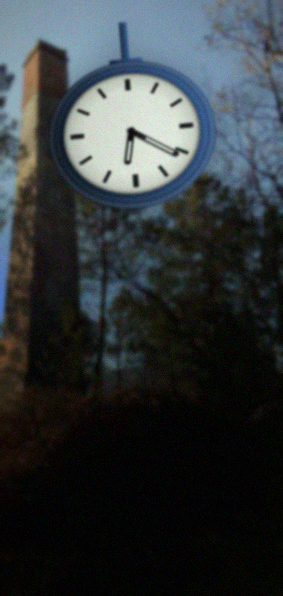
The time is 6:21
